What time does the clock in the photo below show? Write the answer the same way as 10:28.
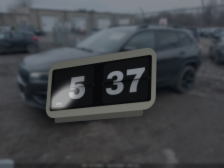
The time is 5:37
